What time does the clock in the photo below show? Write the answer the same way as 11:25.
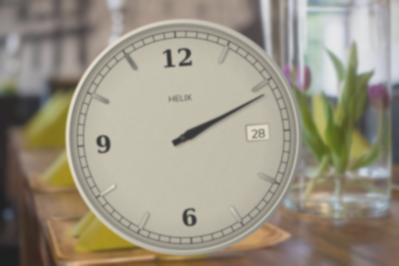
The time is 2:11
